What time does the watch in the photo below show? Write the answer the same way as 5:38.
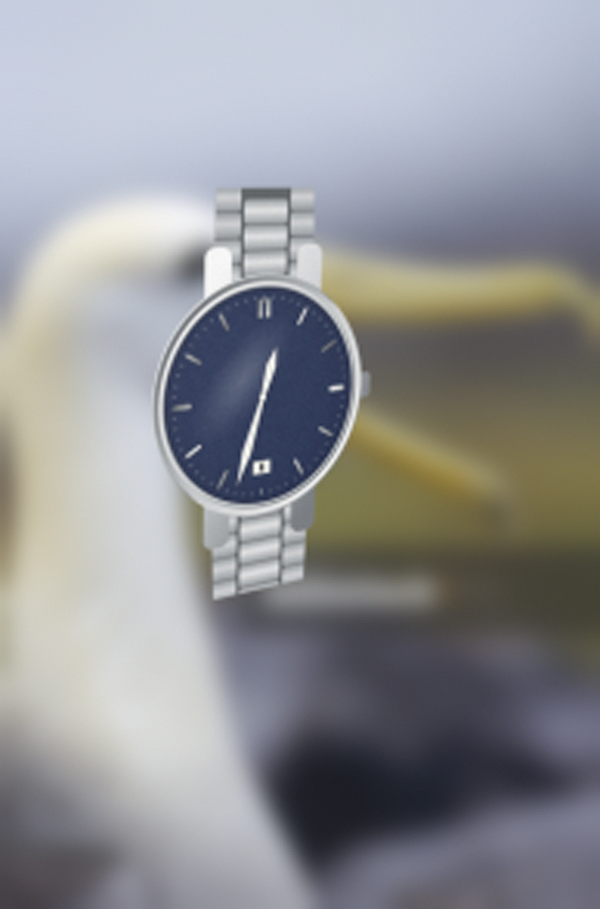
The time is 12:33
